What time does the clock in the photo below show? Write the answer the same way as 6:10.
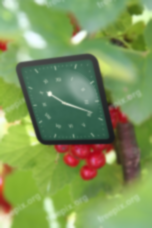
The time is 10:19
